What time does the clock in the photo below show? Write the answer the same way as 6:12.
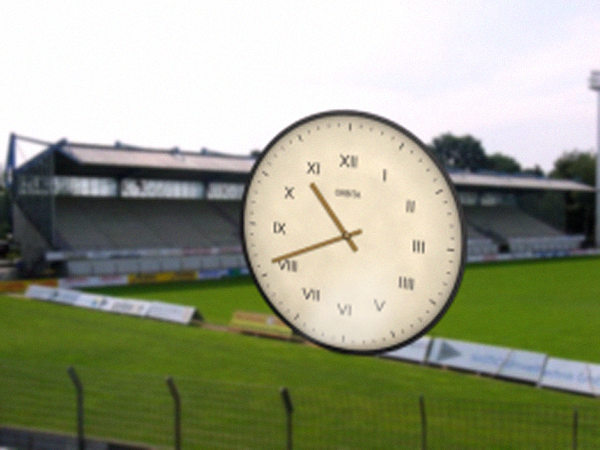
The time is 10:41
